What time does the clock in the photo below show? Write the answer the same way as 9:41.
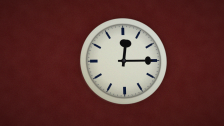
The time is 12:15
